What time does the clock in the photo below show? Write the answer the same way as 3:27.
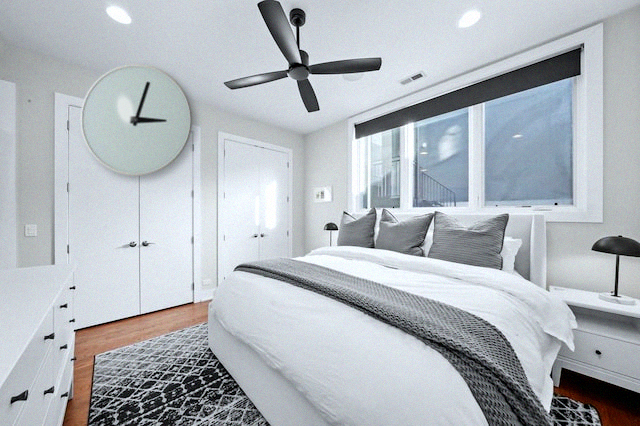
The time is 3:03
